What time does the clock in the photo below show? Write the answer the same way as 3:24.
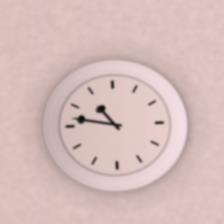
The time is 10:47
